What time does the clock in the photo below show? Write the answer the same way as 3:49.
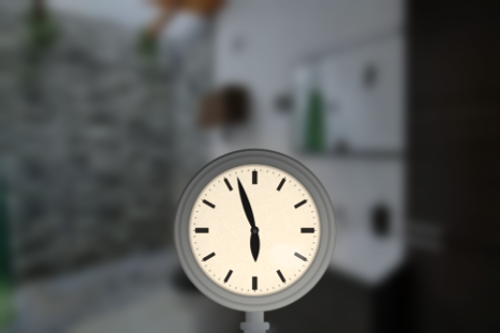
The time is 5:57
